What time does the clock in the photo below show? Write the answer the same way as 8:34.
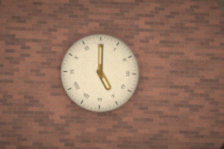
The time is 5:00
